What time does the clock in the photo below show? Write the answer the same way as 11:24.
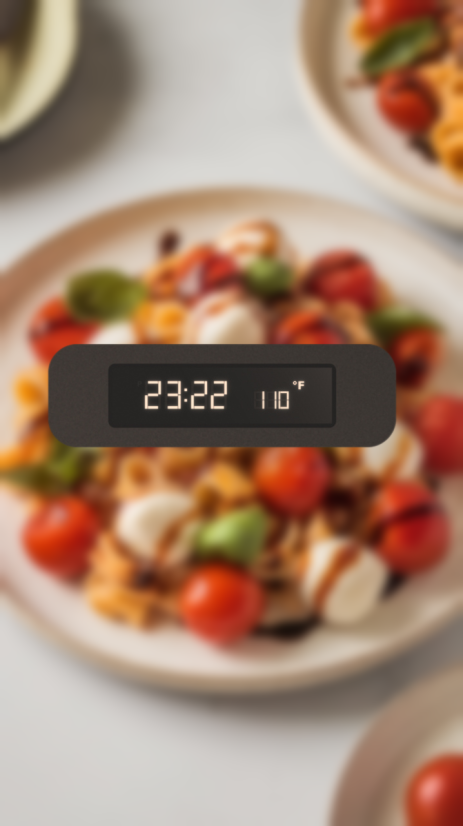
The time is 23:22
